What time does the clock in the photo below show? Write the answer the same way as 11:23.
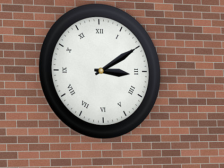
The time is 3:10
